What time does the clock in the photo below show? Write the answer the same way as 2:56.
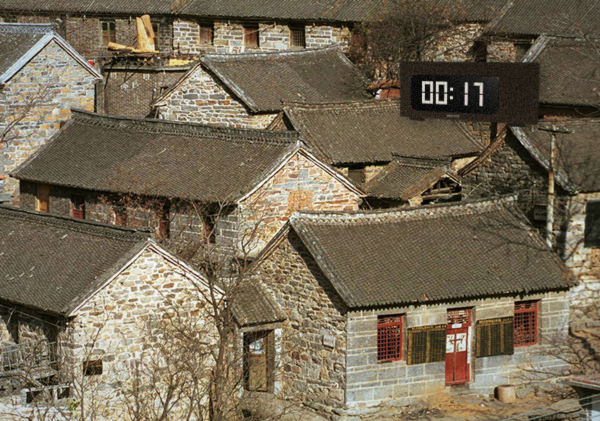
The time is 0:17
